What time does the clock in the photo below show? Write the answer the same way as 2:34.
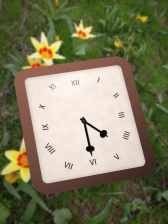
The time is 4:30
